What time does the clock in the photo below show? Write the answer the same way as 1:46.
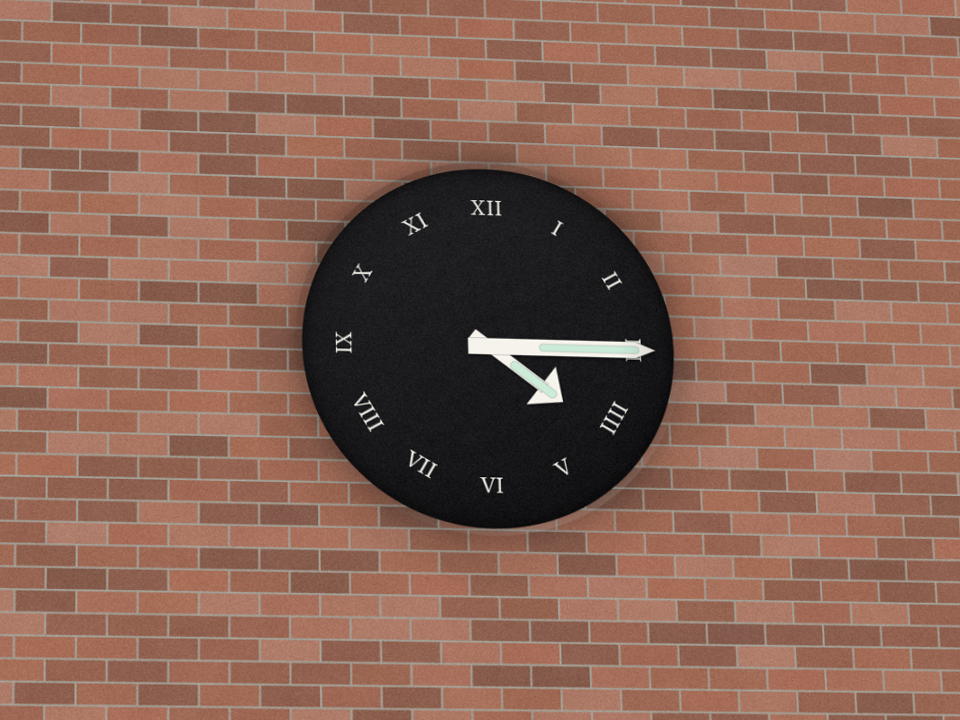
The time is 4:15
